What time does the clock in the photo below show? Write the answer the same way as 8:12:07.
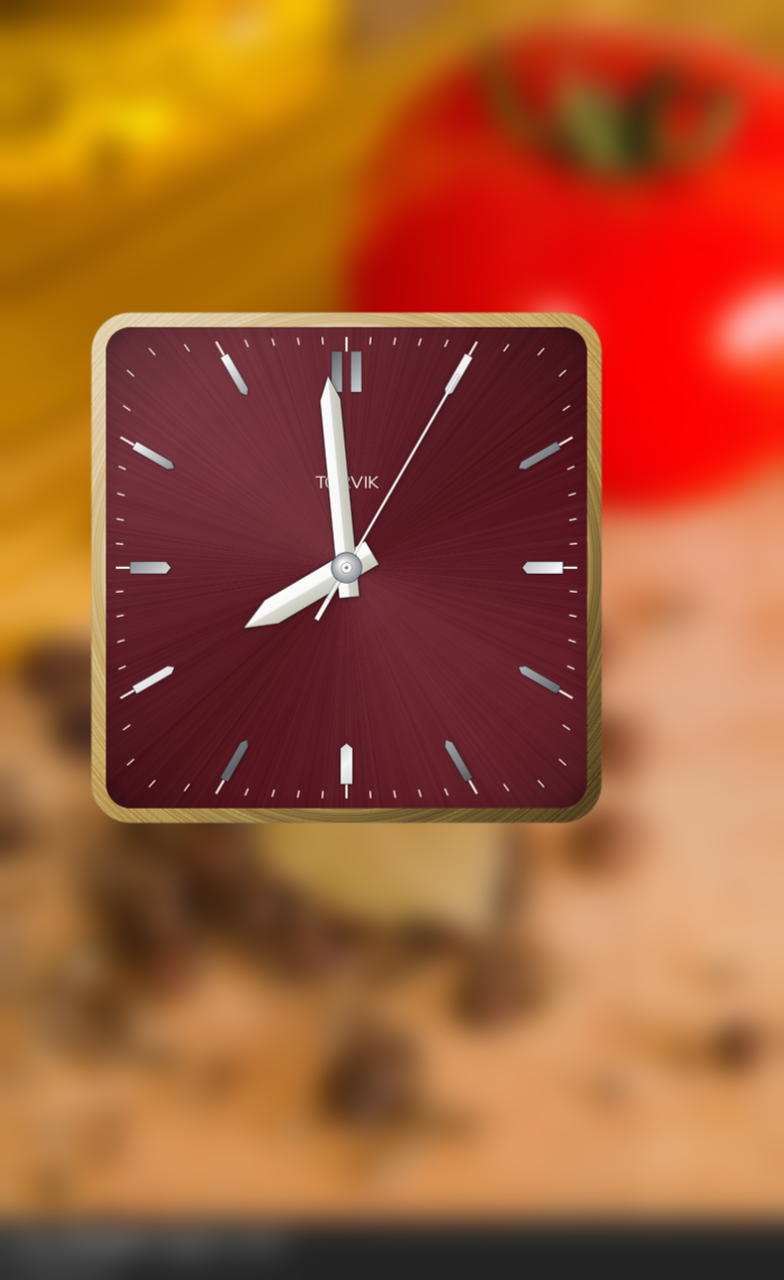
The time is 7:59:05
